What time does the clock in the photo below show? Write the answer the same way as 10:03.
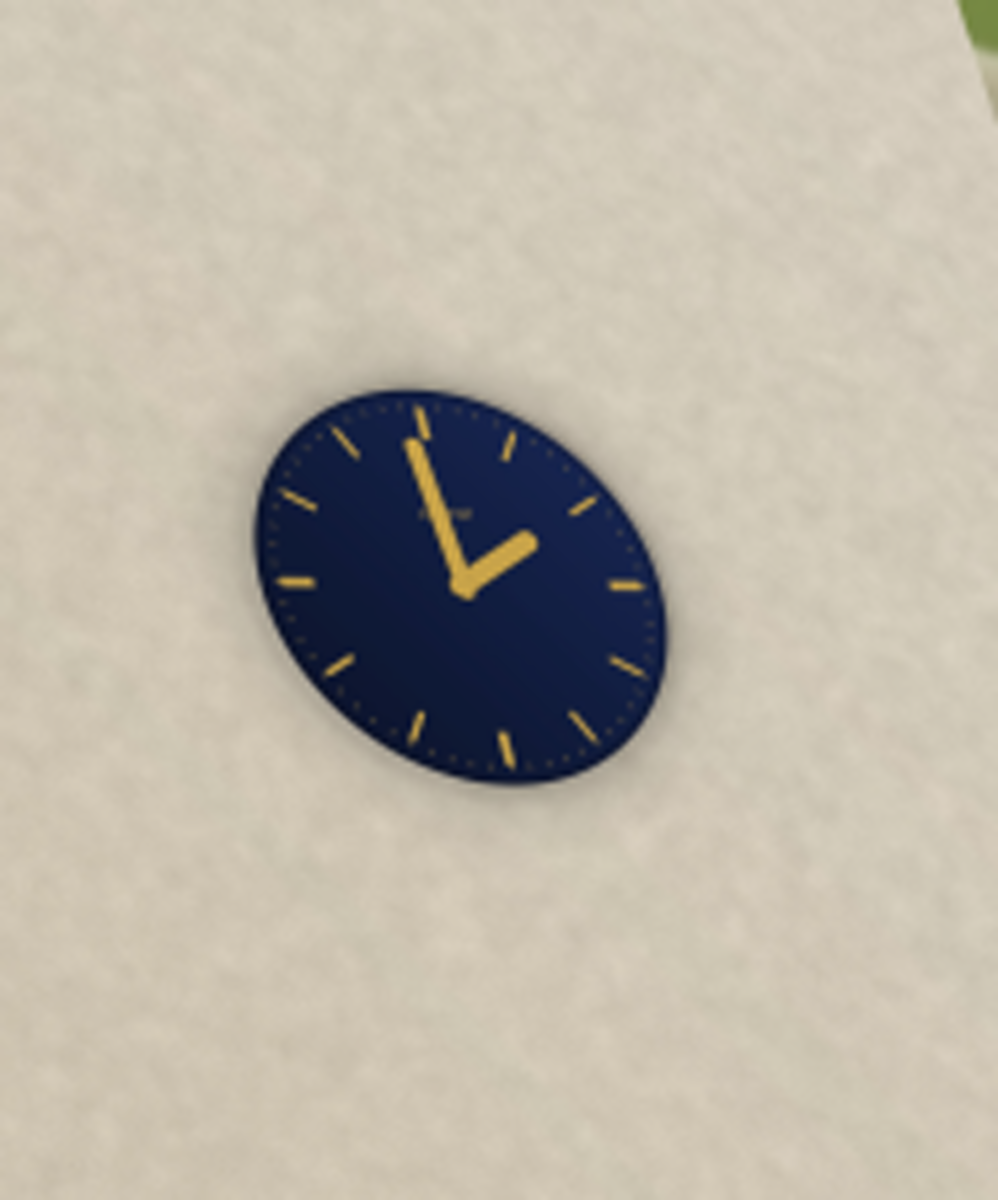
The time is 1:59
